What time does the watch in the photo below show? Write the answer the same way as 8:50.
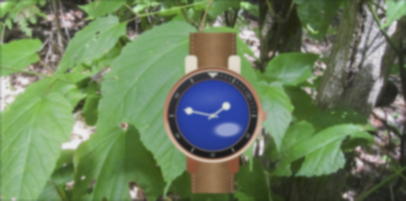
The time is 1:47
